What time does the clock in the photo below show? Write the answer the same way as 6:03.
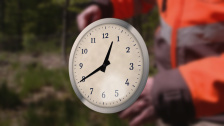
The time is 12:40
